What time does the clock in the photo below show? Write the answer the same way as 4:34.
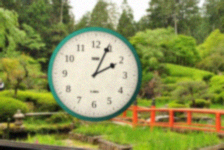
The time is 2:04
